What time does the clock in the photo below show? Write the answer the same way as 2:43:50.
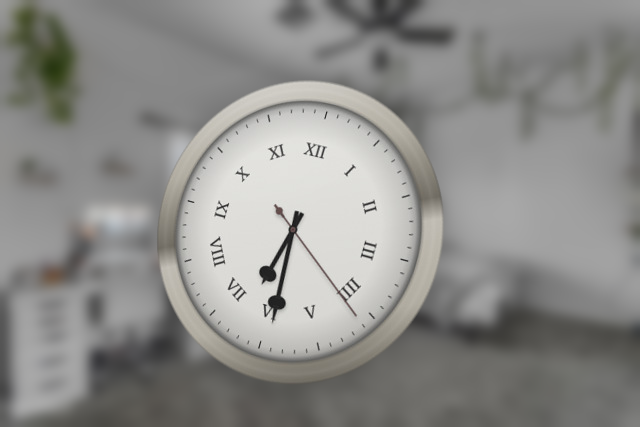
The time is 6:29:21
